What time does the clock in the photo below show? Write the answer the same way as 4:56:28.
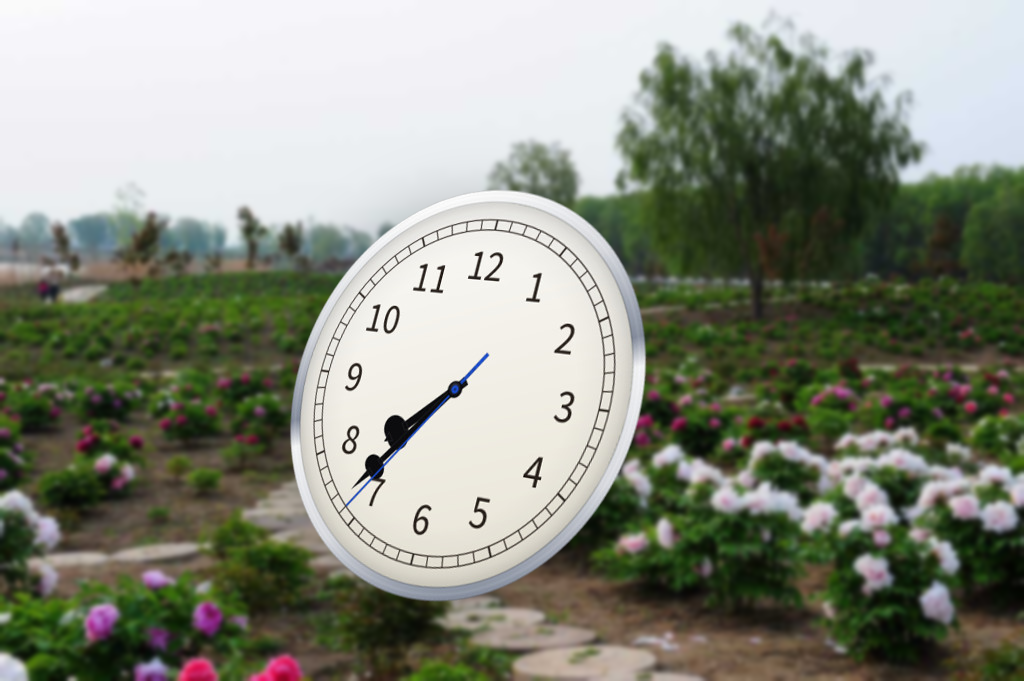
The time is 7:36:36
